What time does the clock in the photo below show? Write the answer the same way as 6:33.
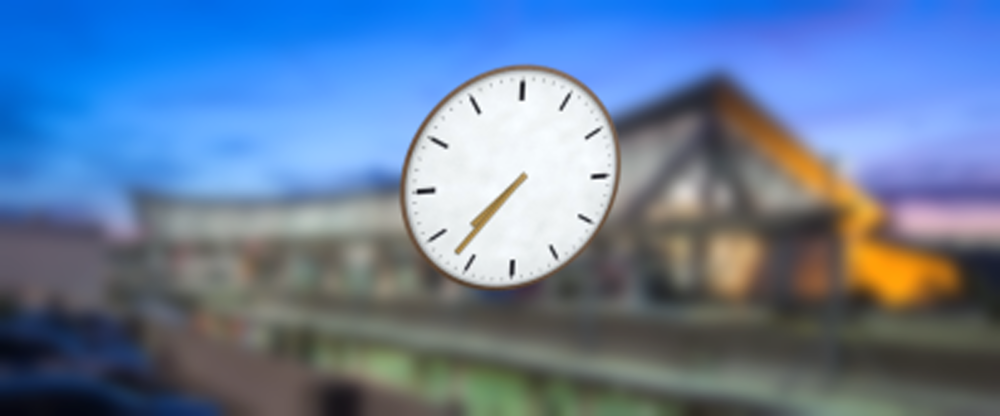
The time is 7:37
